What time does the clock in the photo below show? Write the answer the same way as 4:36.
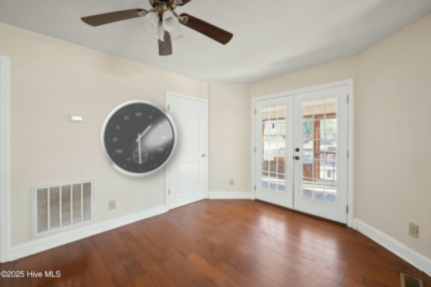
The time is 1:30
